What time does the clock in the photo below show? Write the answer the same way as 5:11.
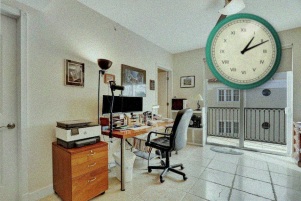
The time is 1:11
